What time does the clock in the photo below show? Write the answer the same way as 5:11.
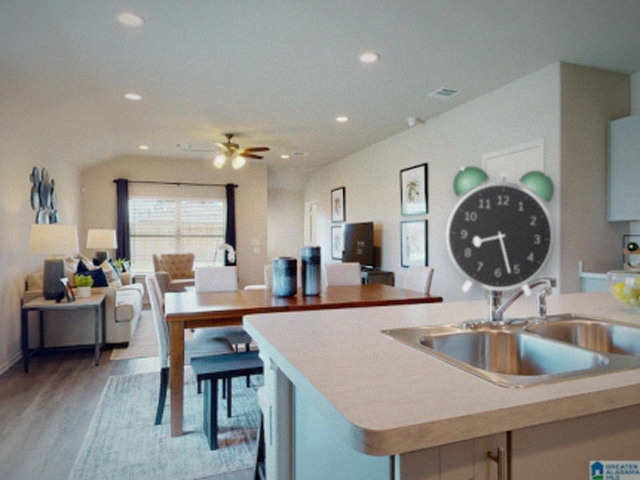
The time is 8:27
